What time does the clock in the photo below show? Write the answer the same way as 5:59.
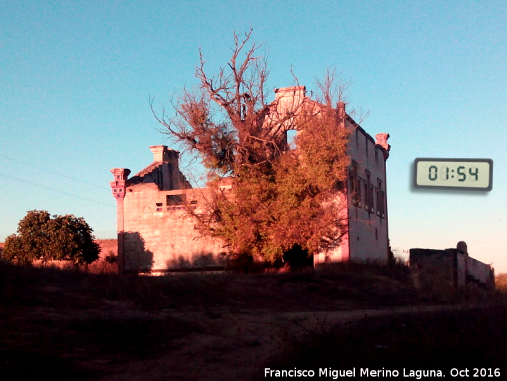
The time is 1:54
